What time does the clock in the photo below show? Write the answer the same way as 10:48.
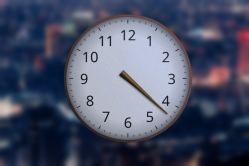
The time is 4:22
